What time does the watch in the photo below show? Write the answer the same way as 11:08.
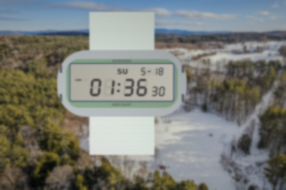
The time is 1:36
